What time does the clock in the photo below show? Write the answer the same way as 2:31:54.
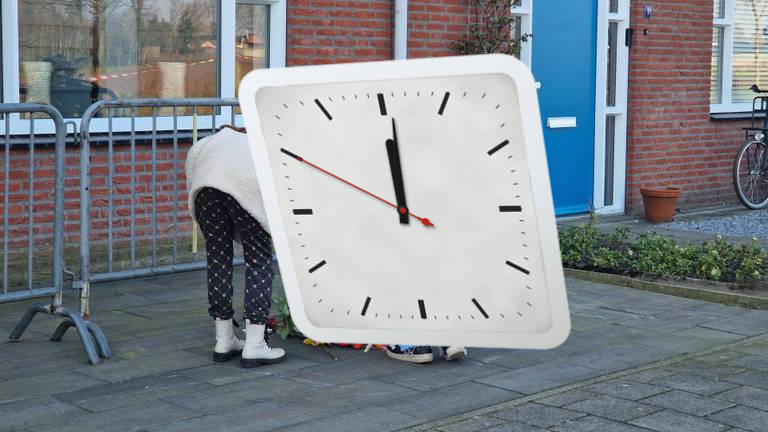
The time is 12:00:50
